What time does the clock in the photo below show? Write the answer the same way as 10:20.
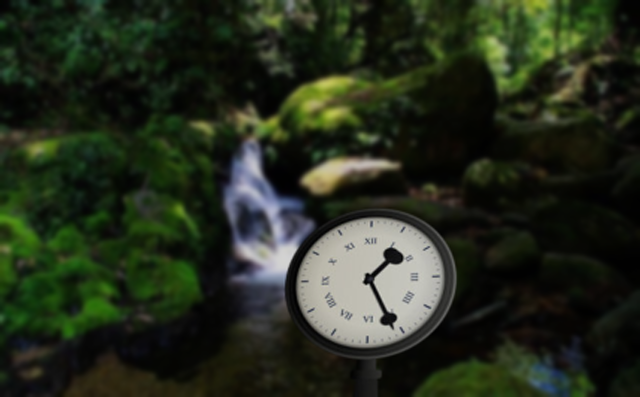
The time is 1:26
